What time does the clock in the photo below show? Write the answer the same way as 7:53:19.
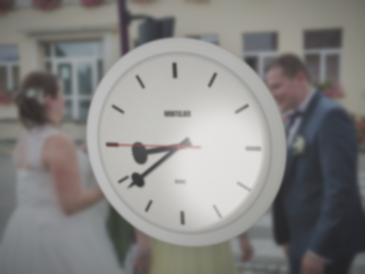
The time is 8:38:45
